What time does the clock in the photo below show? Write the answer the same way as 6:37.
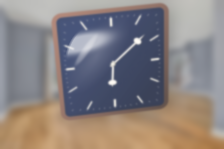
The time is 6:08
